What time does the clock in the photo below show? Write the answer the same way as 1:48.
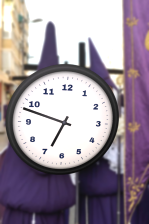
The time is 6:48
